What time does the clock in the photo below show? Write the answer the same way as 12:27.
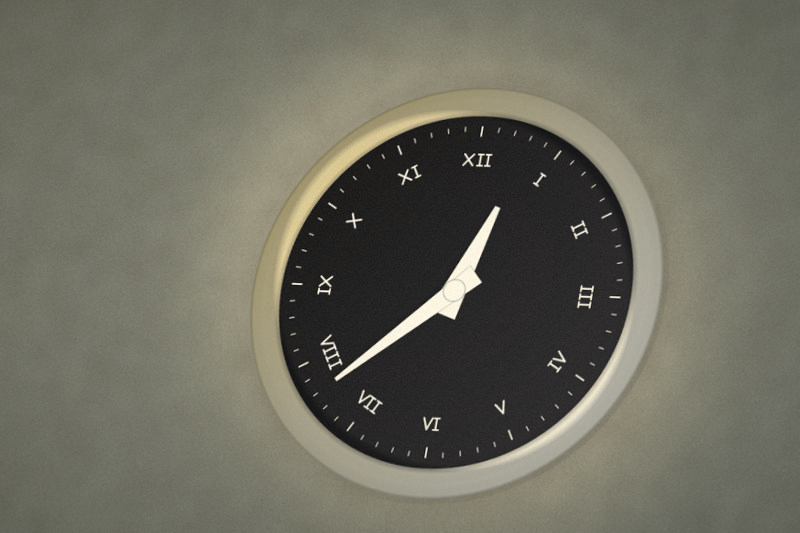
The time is 12:38
